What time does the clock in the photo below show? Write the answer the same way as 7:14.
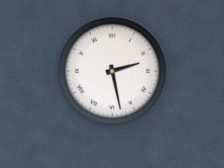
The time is 2:28
